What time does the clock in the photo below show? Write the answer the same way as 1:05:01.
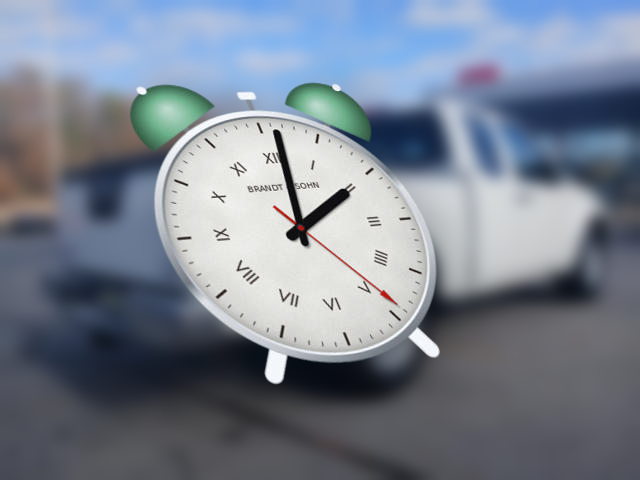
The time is 2:01:24
